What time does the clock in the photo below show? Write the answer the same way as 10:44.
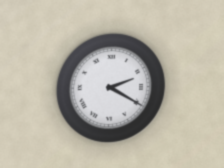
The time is 2:20
